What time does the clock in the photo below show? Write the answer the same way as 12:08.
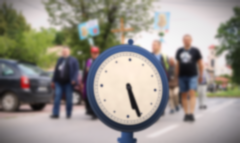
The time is 5:26
